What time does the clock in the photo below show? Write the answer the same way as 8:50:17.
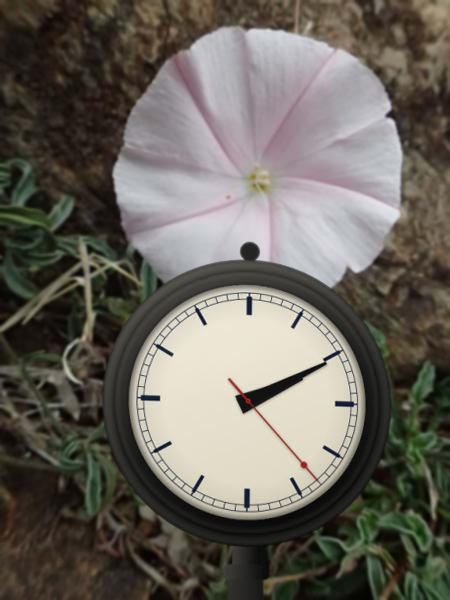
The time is 2:10:23
